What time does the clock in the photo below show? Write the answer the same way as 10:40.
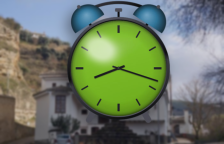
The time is 8:18
